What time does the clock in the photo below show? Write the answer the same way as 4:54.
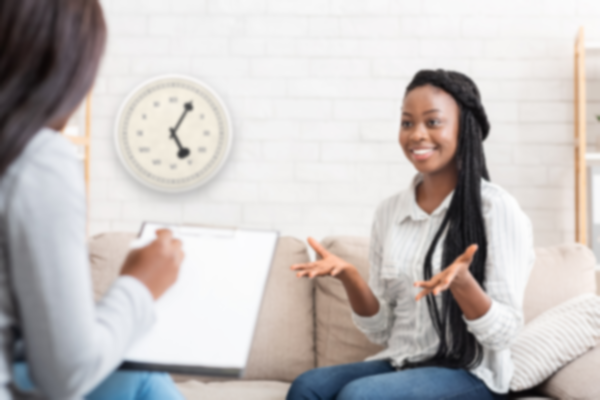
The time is 5:05
